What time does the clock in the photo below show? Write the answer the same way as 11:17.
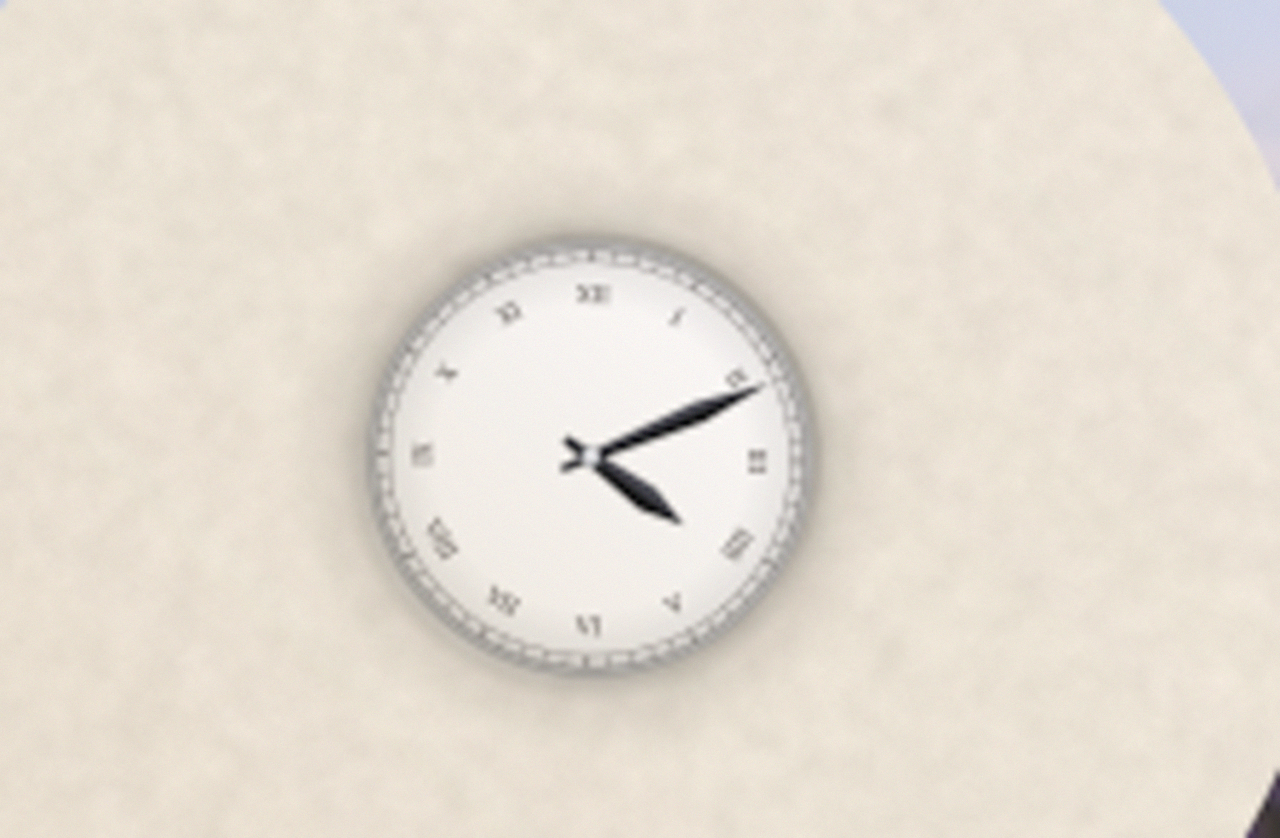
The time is 4:11
